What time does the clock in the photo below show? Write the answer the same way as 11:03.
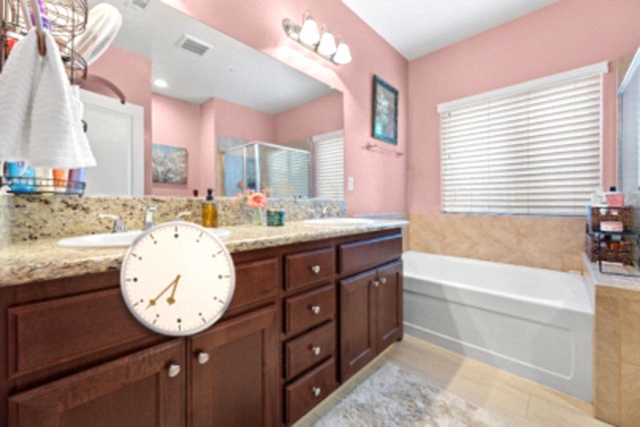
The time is 6:38
